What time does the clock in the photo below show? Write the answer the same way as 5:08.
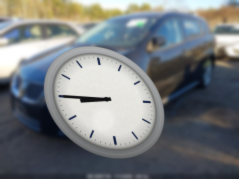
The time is 8:45
